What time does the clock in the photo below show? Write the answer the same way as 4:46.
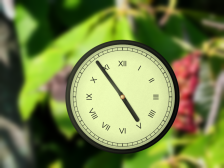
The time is 4:54
